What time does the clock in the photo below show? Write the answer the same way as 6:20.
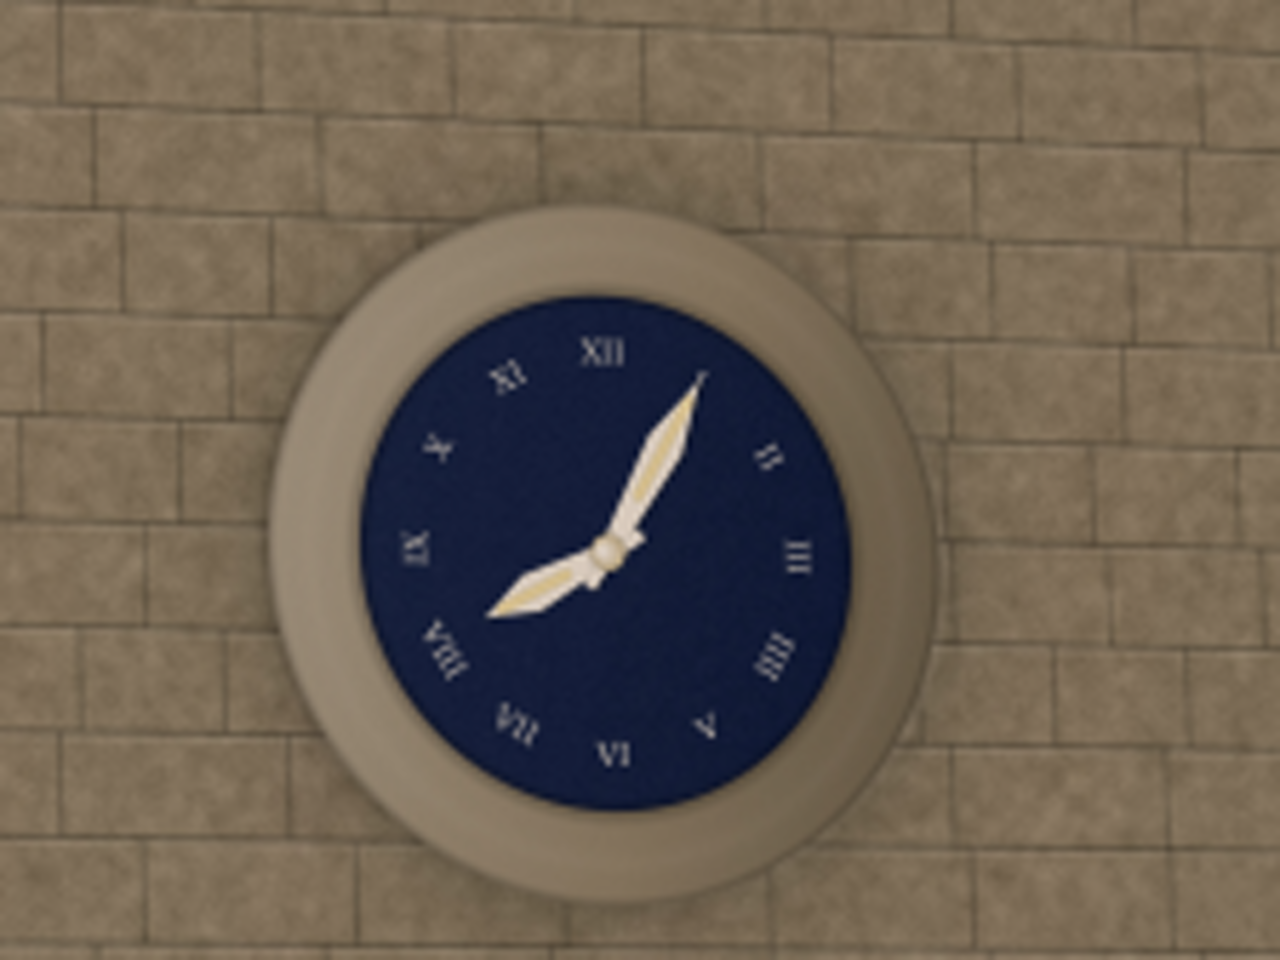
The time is 8:05
